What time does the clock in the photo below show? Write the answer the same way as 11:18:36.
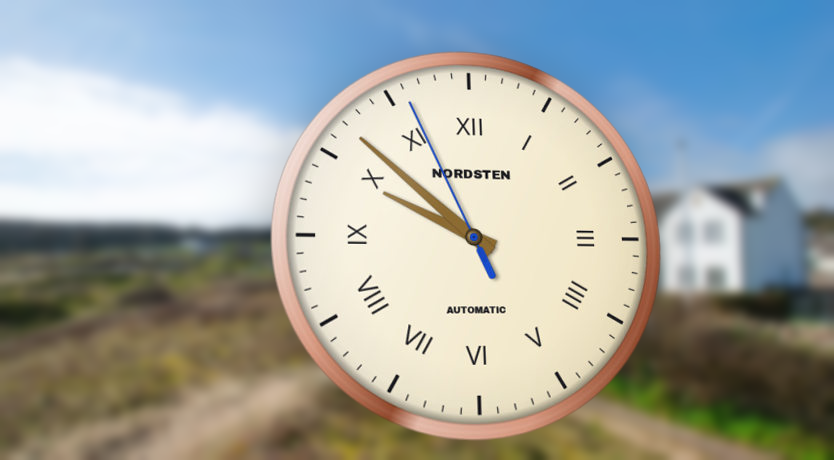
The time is 9:51:56
